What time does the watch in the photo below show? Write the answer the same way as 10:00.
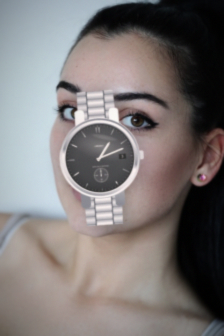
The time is 1:12
